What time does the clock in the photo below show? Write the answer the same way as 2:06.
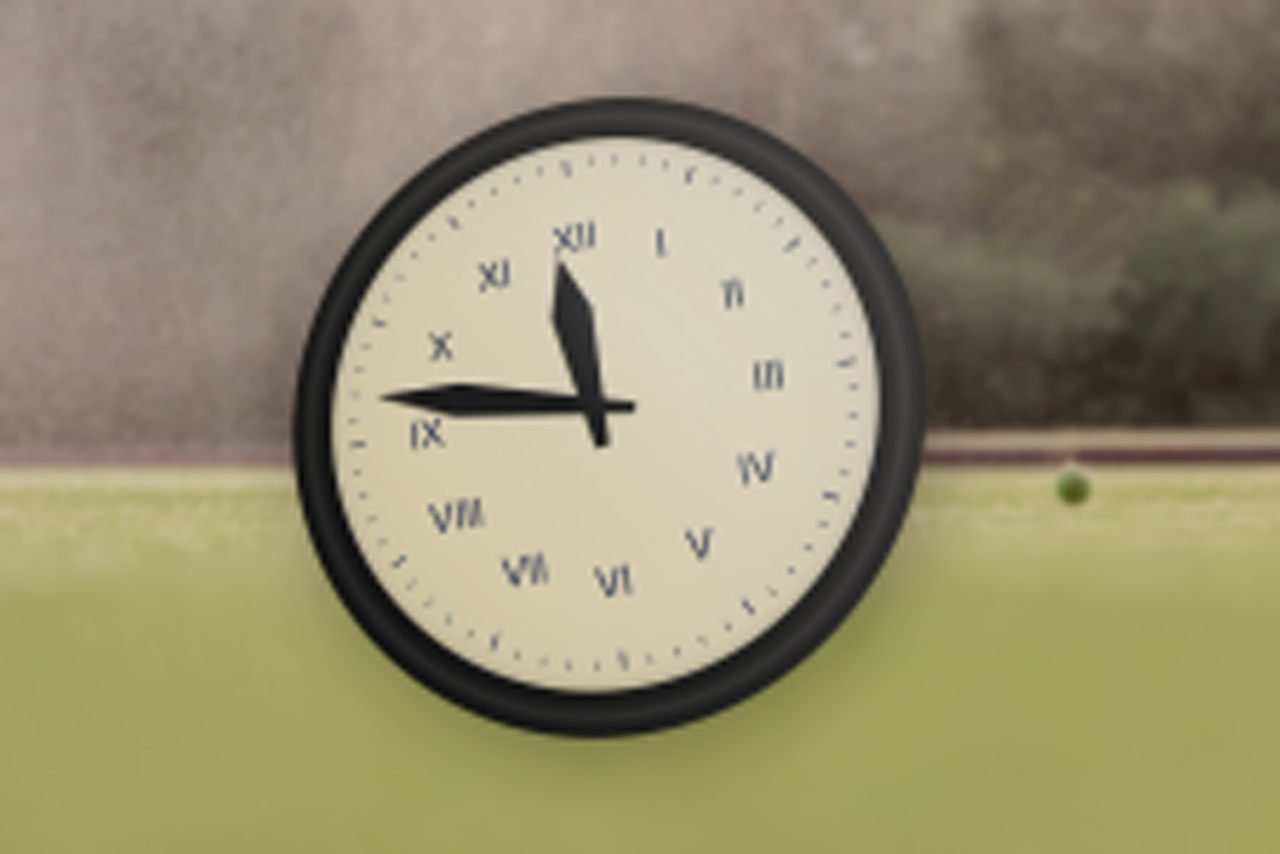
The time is 11:47
